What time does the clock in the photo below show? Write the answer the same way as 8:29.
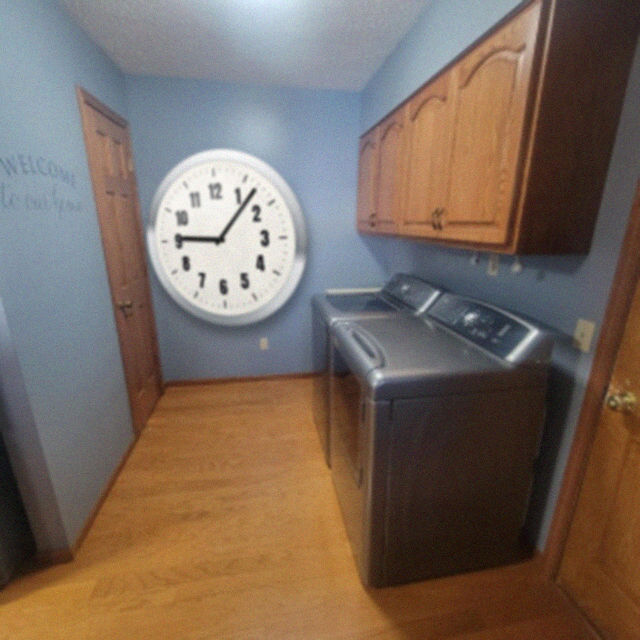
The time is 9:07
